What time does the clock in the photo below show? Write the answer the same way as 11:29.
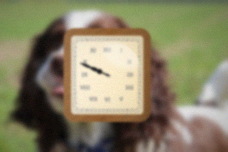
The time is 9:49
